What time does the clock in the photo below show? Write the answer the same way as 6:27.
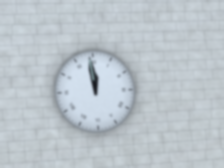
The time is 11:59
